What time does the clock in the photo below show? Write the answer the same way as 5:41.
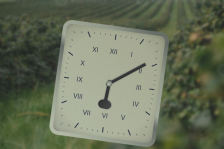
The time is 6:09
